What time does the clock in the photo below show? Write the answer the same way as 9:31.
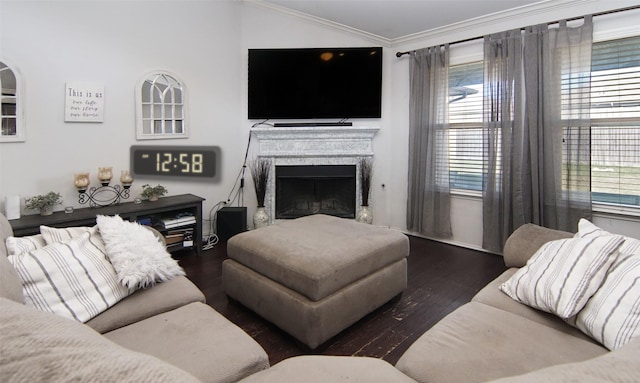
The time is 12:58
